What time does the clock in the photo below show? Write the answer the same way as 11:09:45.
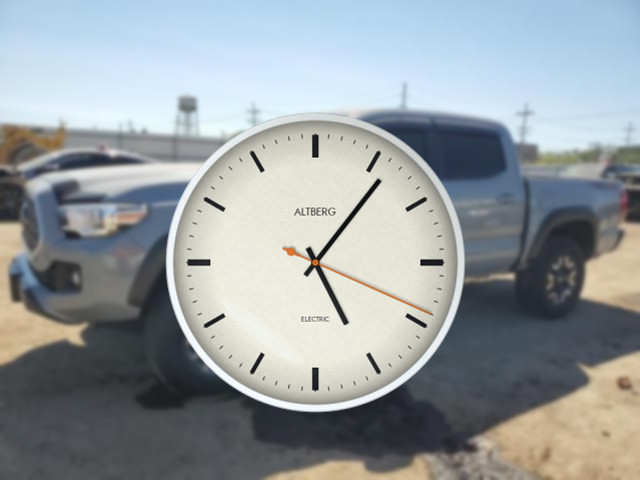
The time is 5:06:19
